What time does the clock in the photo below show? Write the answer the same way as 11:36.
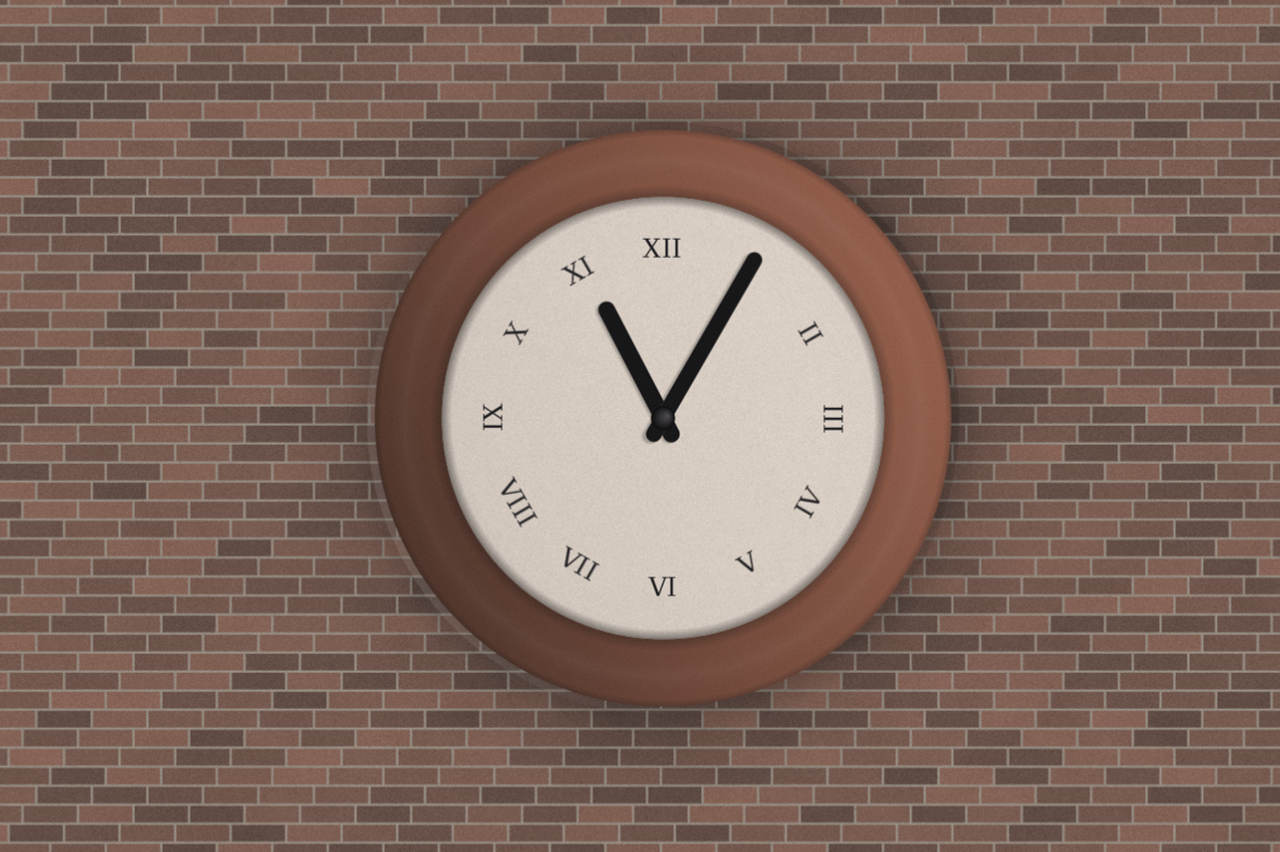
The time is 11:05
